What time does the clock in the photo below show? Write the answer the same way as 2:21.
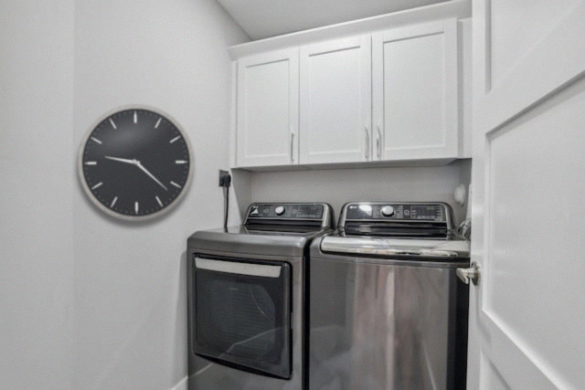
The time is 9:22
